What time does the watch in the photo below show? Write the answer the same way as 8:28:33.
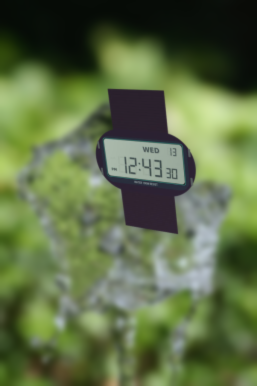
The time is 12:43:30
